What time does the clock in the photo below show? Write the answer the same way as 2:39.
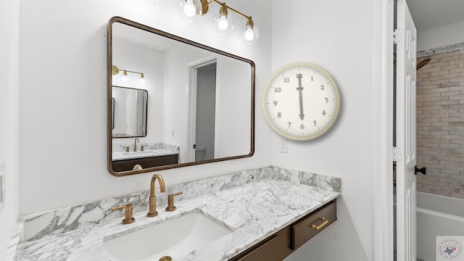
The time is 6:00
